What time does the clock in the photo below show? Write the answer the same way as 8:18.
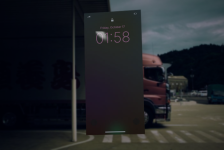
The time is 1:58
